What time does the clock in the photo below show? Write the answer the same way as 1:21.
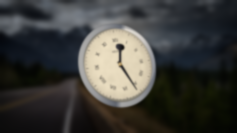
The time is 12:26
